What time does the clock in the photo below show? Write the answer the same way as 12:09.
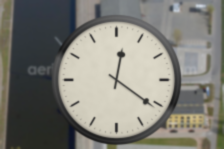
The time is 12:21
